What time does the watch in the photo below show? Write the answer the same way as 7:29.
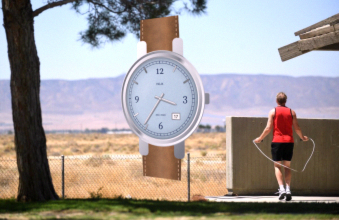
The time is 3:36
